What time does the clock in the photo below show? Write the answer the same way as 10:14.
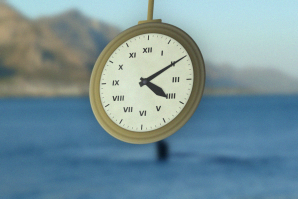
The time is 4:10
